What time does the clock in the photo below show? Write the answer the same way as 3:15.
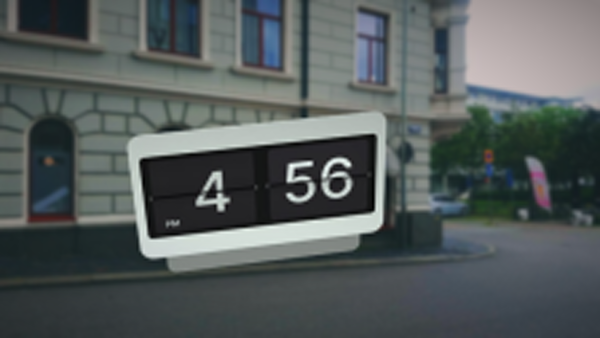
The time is 4:56
